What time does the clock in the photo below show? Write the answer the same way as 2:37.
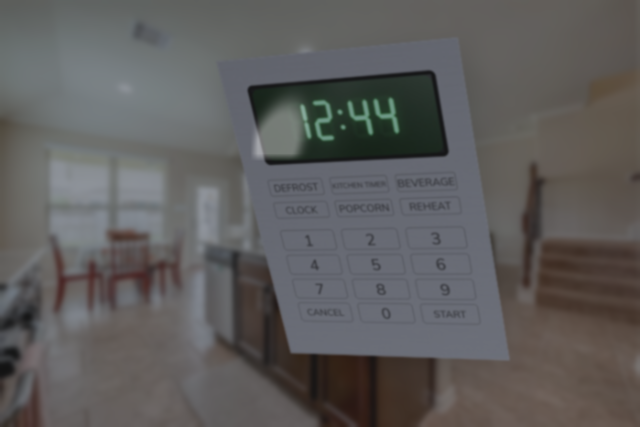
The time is 12:44
